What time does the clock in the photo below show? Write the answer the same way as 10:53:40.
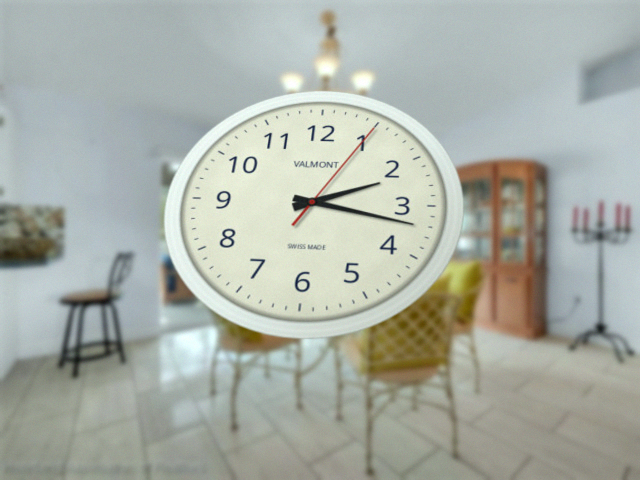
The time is 2:17:05
